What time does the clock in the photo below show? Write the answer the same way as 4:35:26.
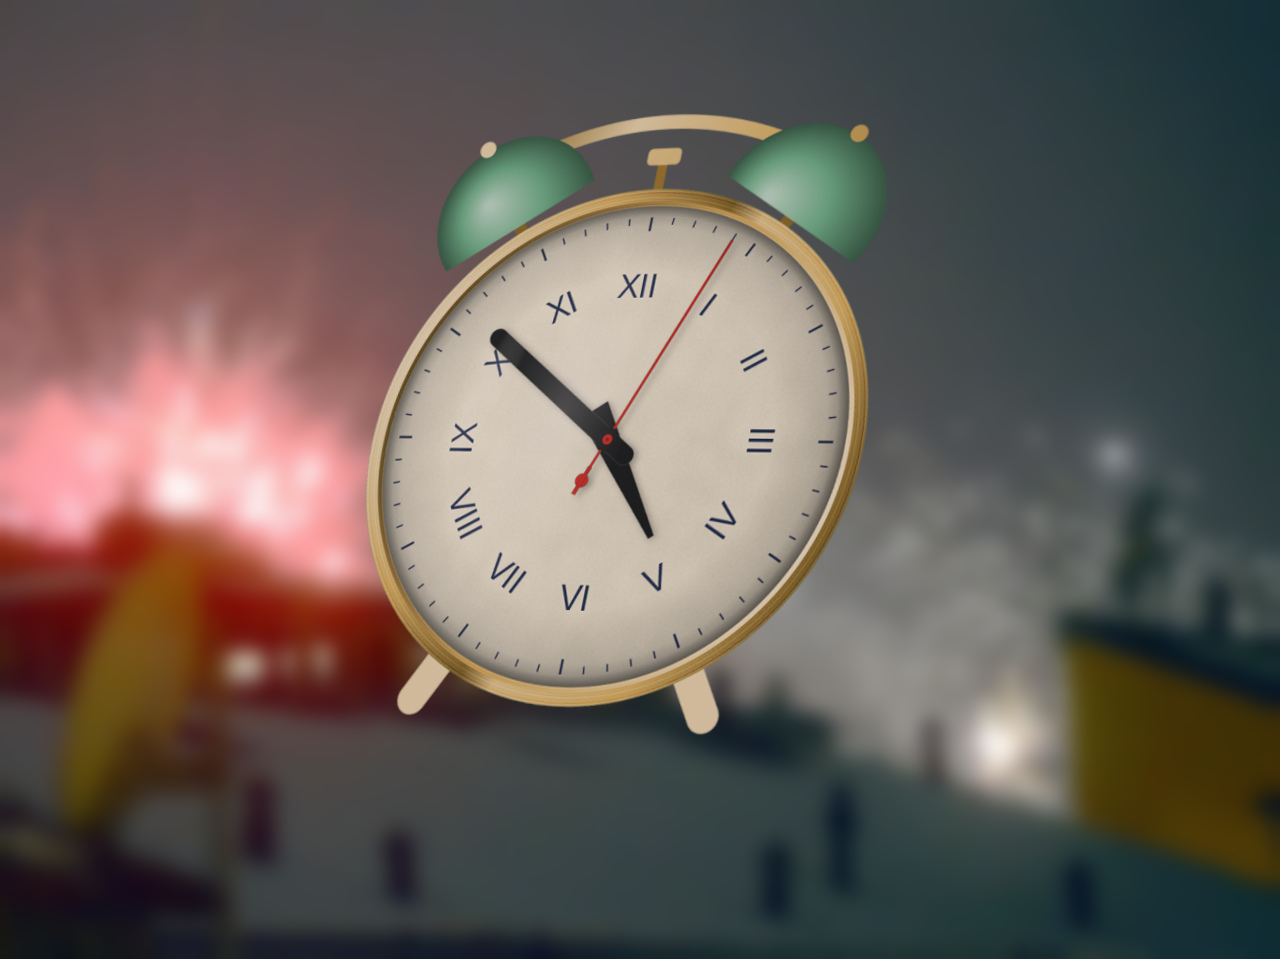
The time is 4:51:04
